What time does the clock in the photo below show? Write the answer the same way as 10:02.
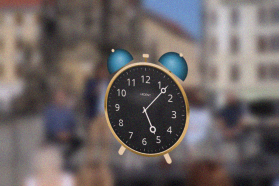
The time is 5:07
